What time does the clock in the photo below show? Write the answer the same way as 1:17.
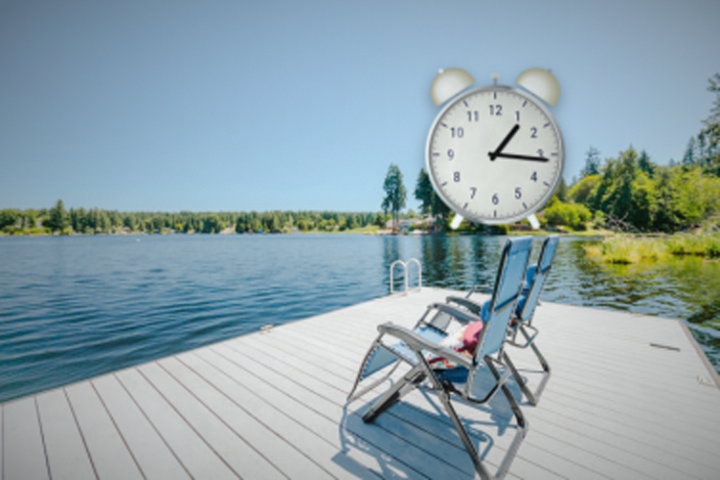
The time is 1:16
